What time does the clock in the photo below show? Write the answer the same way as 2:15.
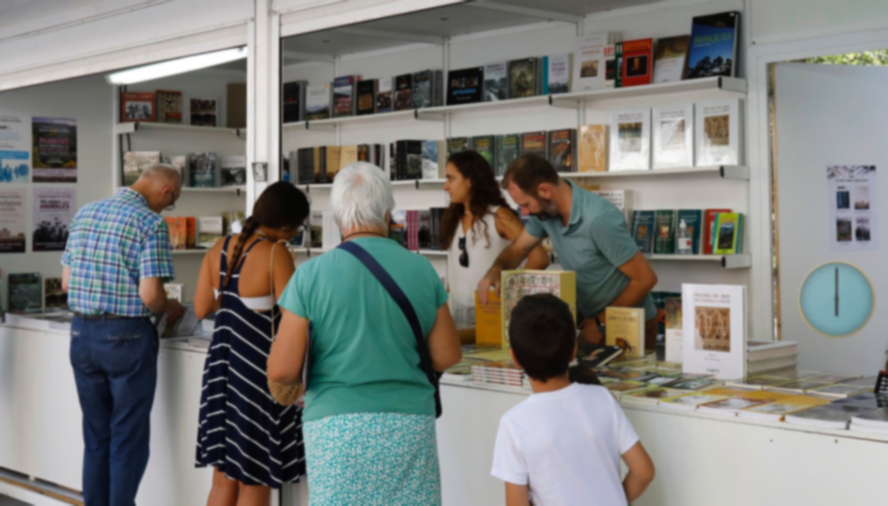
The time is 6:00
